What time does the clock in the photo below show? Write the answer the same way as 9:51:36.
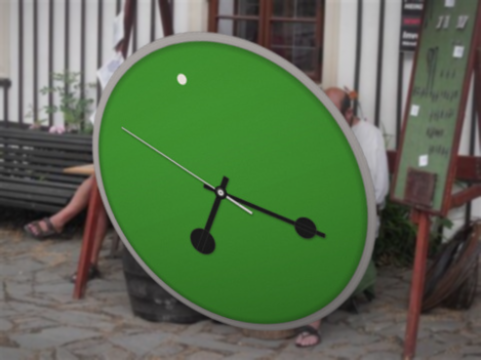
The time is 7:19:52
